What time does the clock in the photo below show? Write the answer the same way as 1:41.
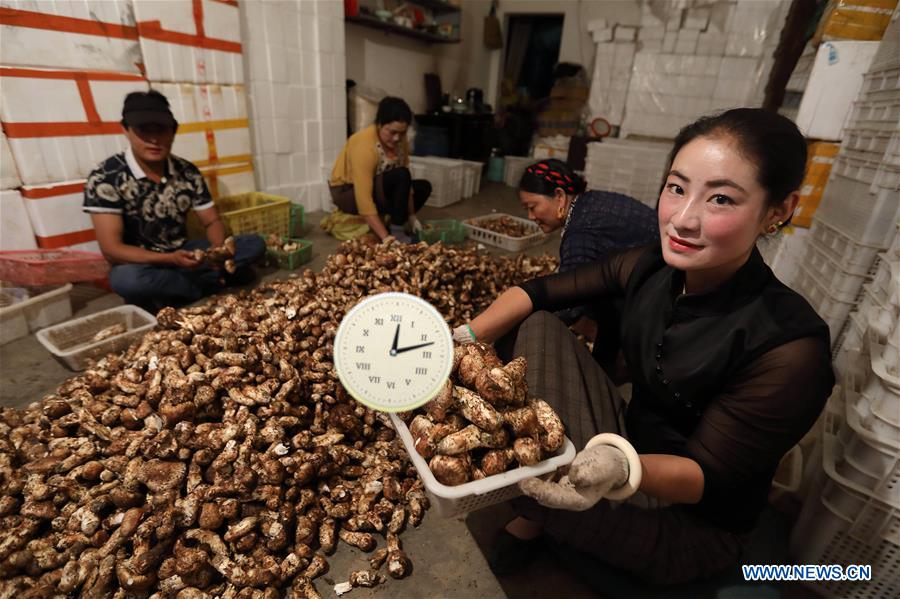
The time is 12:12
